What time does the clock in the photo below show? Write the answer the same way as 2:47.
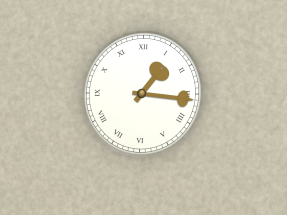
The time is 1:16
